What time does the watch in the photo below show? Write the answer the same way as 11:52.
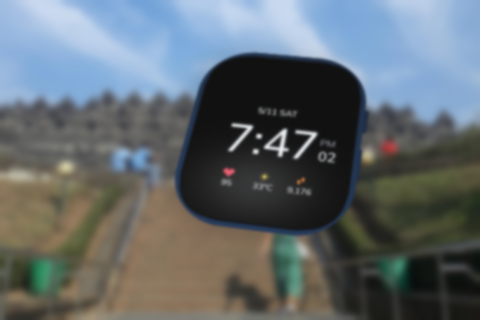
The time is 7:47
